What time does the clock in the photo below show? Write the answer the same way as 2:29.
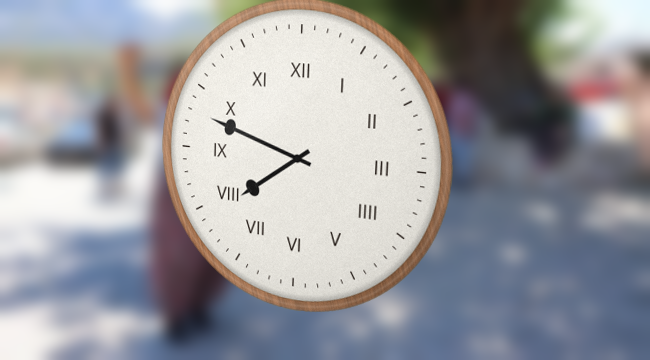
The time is 7:48
